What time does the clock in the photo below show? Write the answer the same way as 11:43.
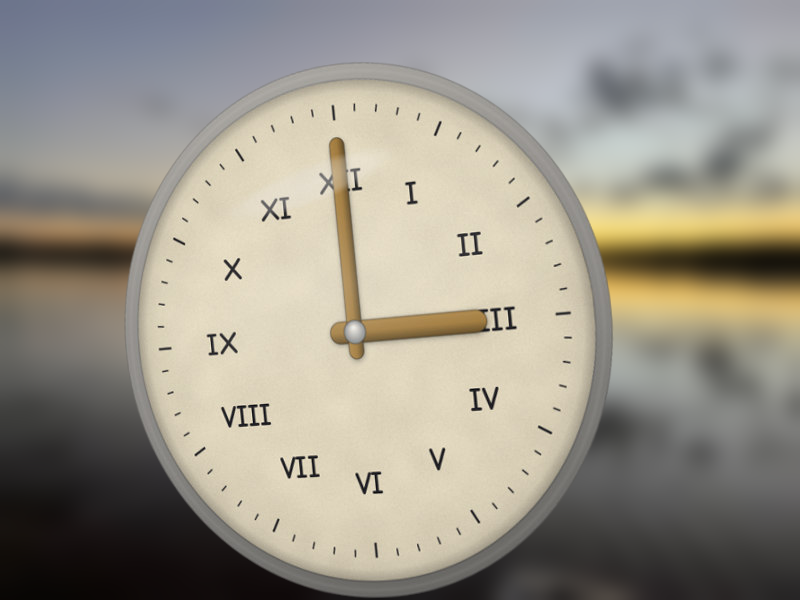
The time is 3:00
